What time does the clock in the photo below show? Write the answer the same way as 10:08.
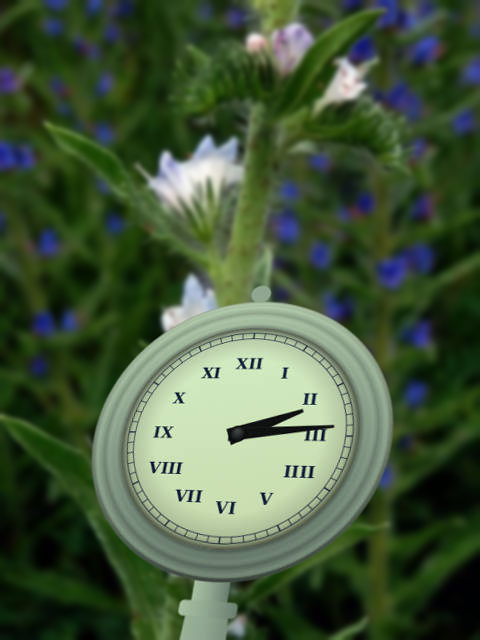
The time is 2:14
